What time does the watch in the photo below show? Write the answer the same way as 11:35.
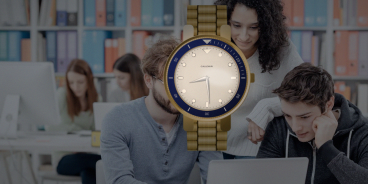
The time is 8:29
